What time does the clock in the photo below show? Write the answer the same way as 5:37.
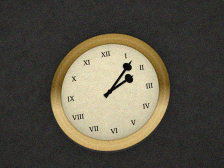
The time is 2:07
